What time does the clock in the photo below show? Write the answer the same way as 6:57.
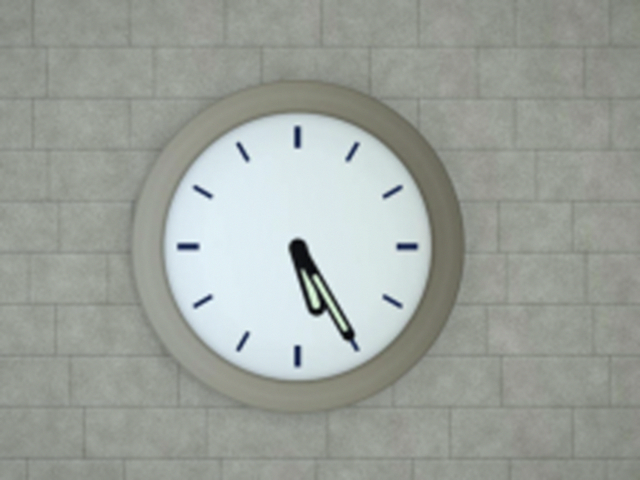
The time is 5:25
